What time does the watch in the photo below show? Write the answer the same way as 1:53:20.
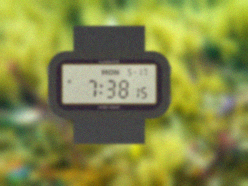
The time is 7:38:15
